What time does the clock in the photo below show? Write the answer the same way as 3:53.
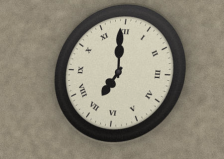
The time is 6:59
